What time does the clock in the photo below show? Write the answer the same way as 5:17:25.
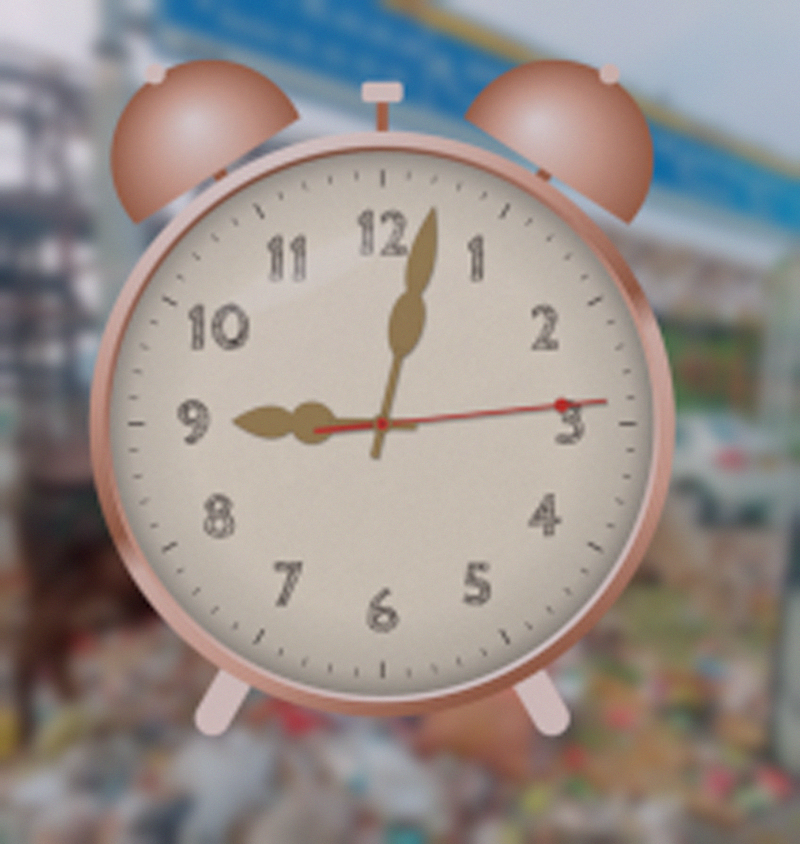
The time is 9:02:14
